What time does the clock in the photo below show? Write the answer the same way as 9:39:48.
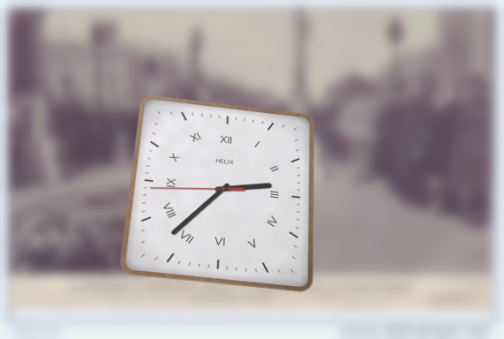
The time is 2:36:44
